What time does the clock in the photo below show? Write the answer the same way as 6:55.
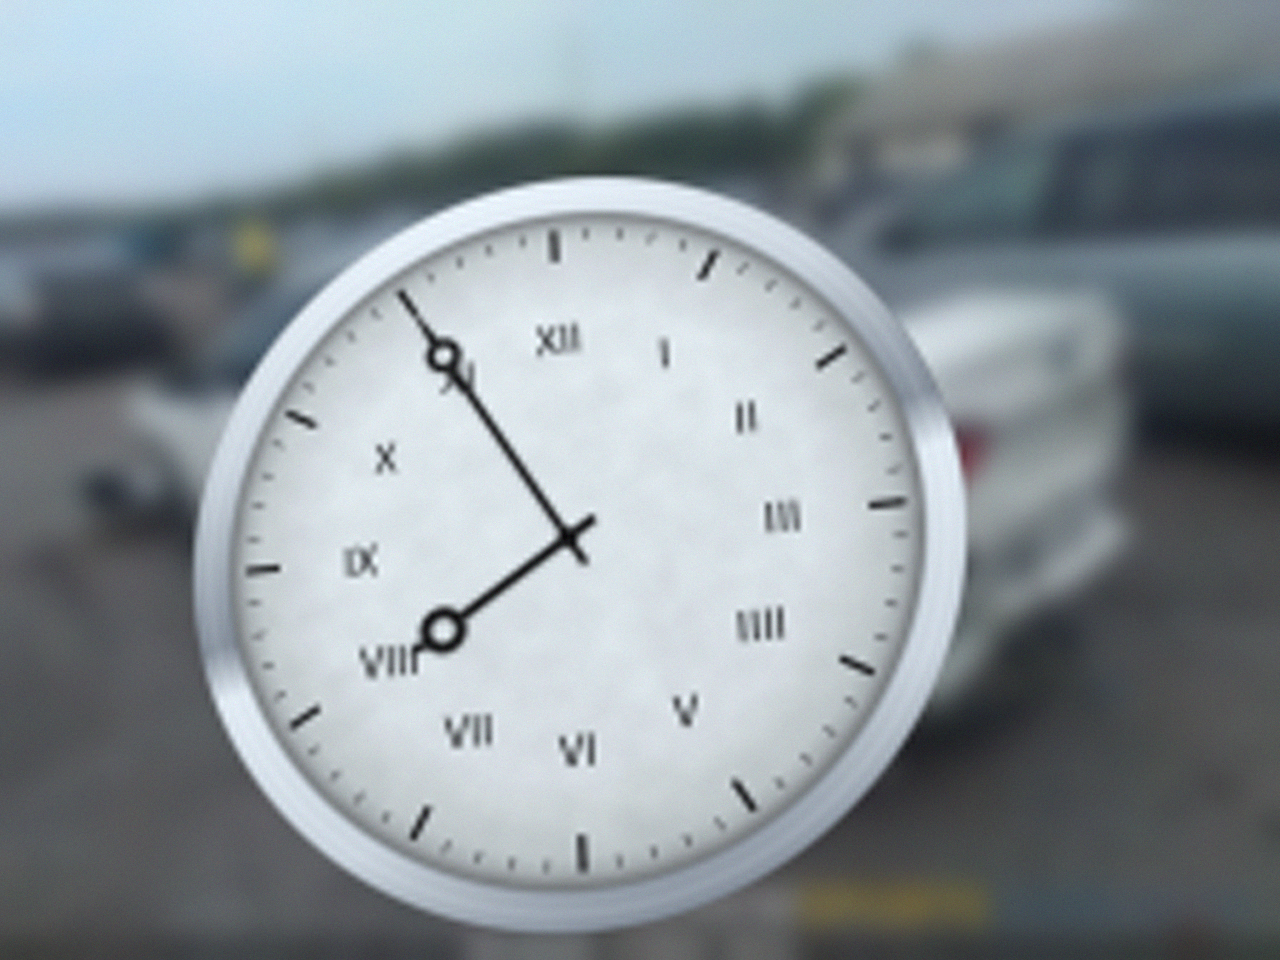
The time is 7:55
